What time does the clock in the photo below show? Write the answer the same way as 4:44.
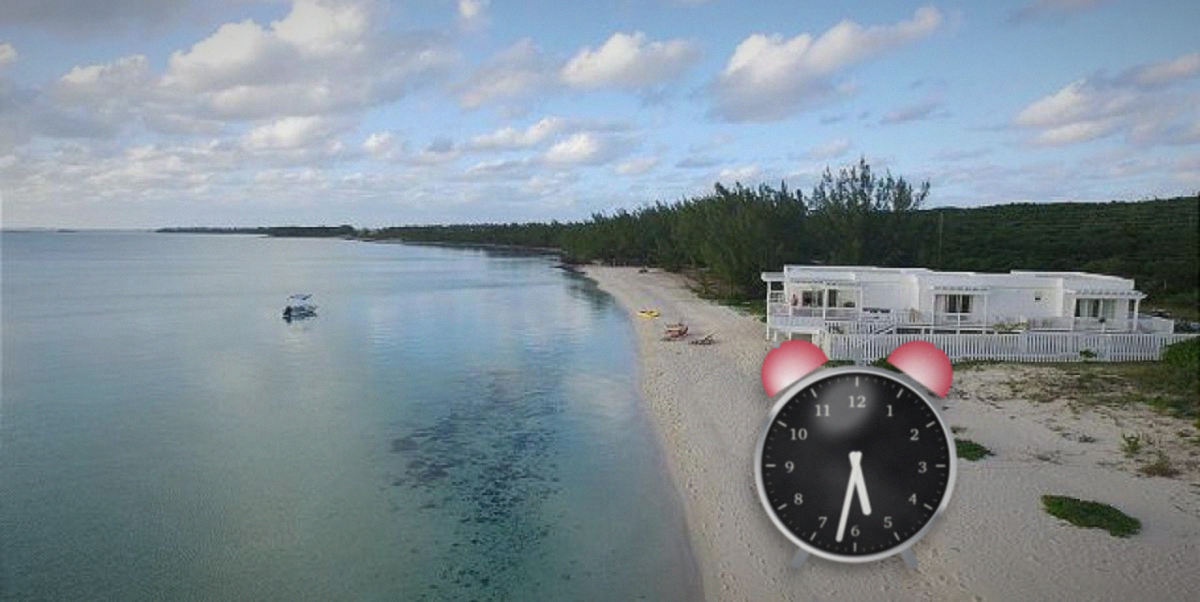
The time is 5:32
